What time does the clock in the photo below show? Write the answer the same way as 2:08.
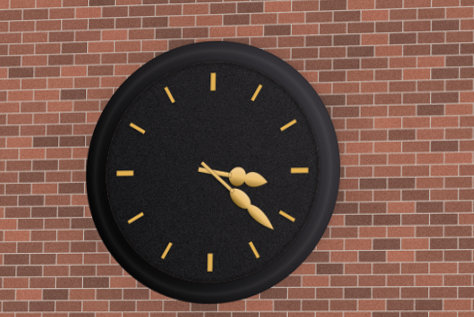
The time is 3:22
